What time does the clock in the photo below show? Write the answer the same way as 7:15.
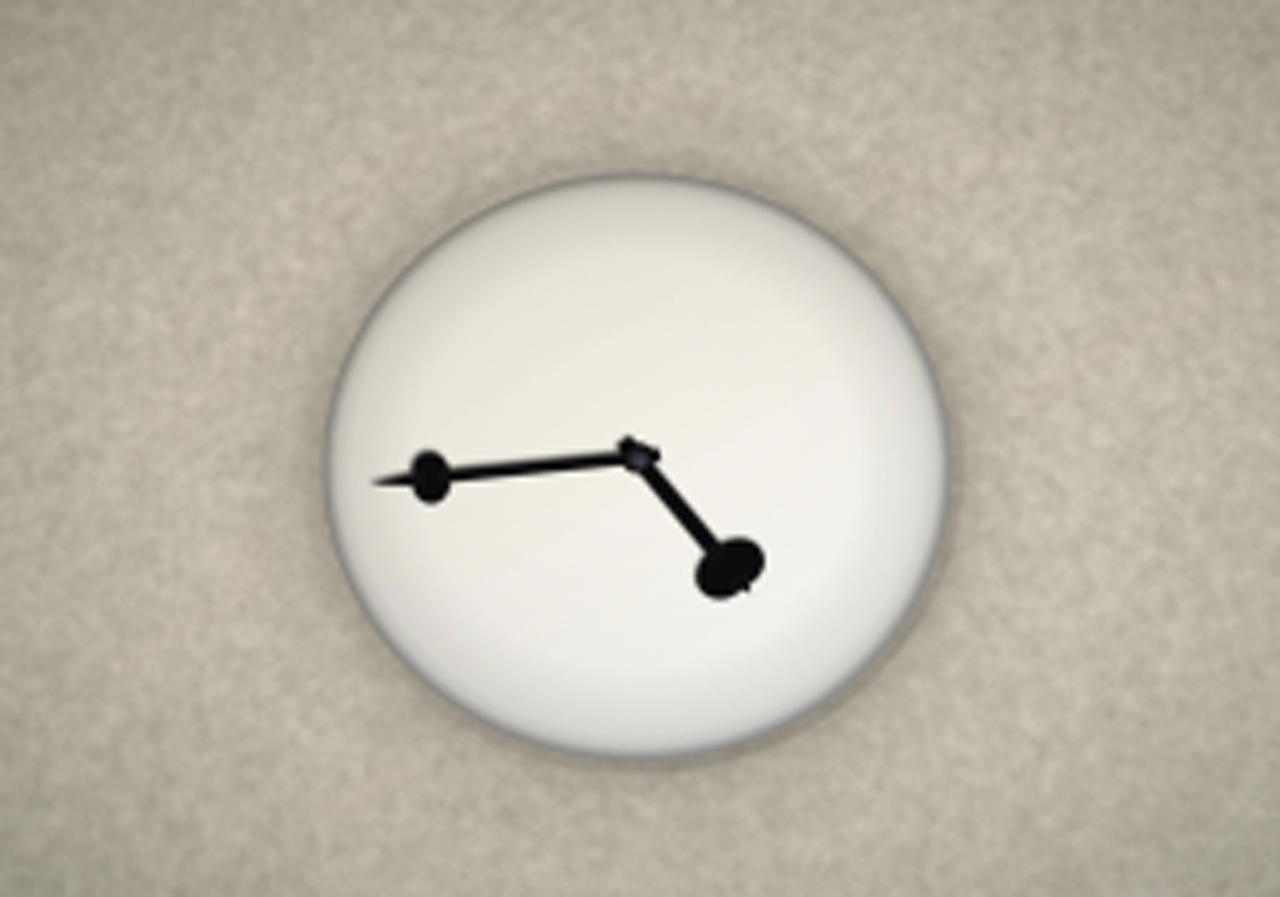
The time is 4:44
